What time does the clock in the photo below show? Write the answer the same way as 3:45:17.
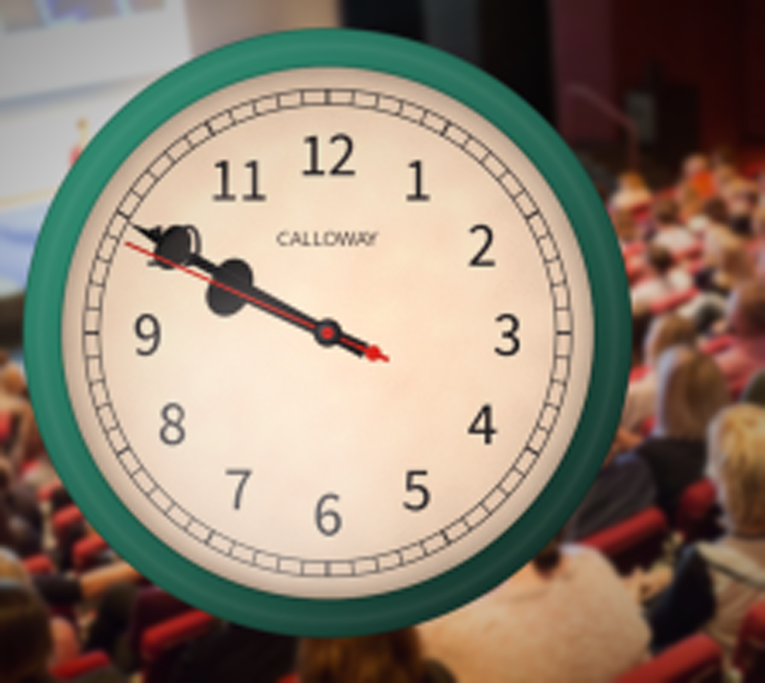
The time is 9:49:49
